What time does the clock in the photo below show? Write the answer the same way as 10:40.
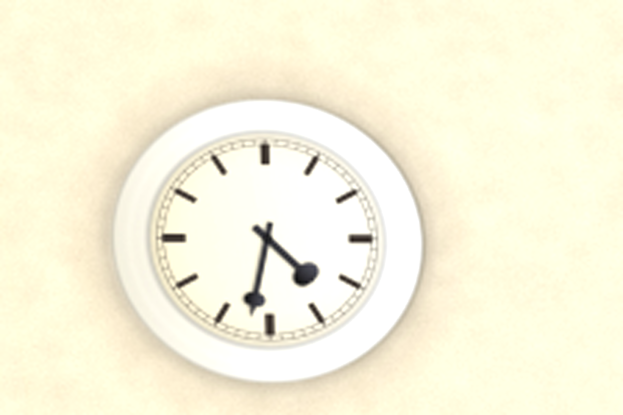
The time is 4:32
